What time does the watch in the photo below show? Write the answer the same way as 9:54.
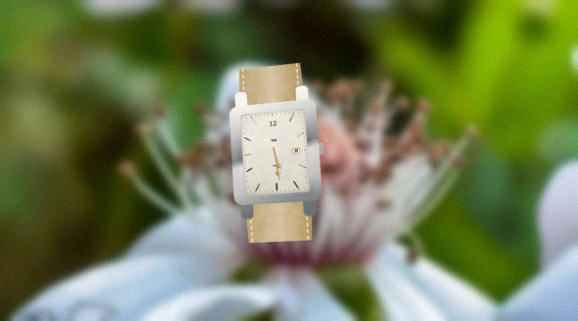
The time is 5:29
